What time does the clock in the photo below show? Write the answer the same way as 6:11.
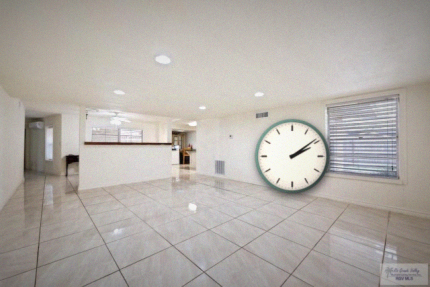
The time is 2:09
